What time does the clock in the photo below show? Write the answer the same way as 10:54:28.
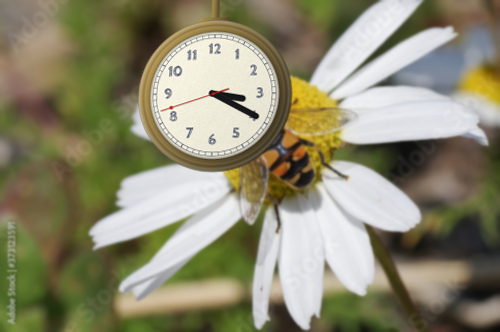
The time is 3:19:42
